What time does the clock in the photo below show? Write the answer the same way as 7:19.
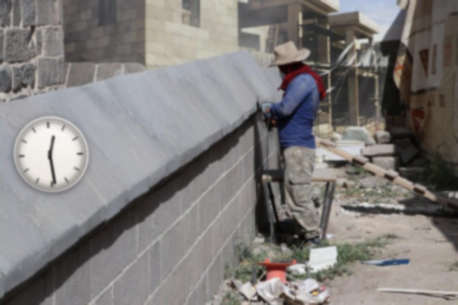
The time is 12:29
